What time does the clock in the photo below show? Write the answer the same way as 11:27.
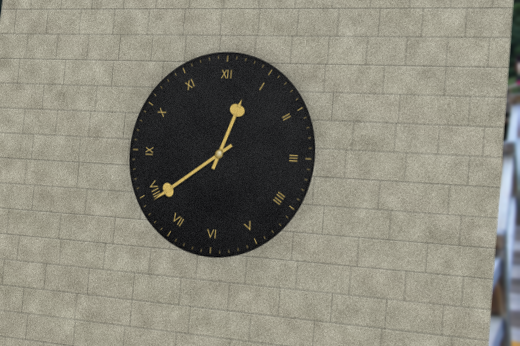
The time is 12:39
